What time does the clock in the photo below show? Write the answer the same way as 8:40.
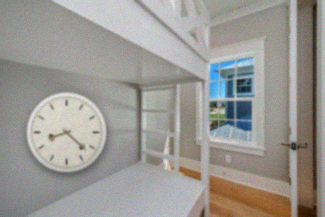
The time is 8:22
